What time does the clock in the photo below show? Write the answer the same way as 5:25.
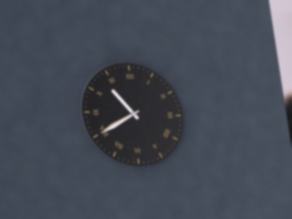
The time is 10:40
